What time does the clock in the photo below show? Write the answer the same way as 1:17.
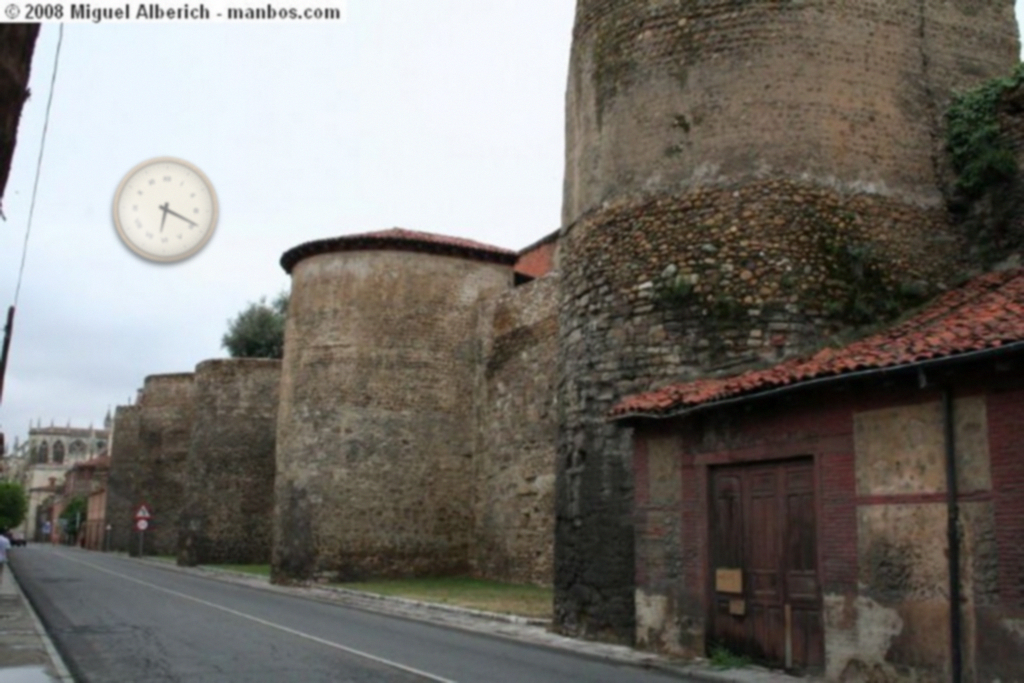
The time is 6:19
